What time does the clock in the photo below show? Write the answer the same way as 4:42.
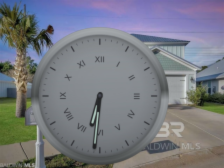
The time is 6:31
